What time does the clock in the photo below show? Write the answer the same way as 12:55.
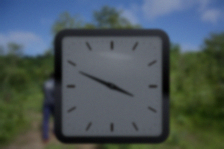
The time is 3:49
